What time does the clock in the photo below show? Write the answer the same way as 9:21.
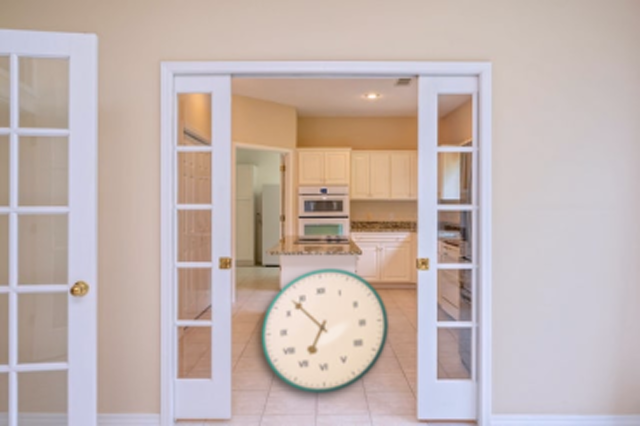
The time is 6:53
